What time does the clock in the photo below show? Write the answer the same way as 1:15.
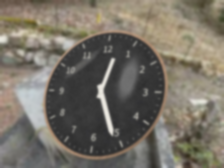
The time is 12:26
